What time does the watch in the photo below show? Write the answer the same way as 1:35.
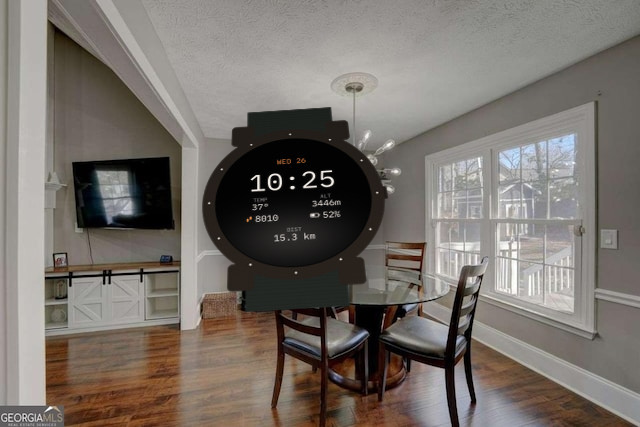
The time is 10:25
